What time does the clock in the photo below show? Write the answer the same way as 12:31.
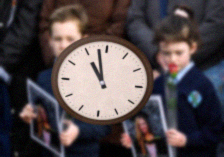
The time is 10:58
